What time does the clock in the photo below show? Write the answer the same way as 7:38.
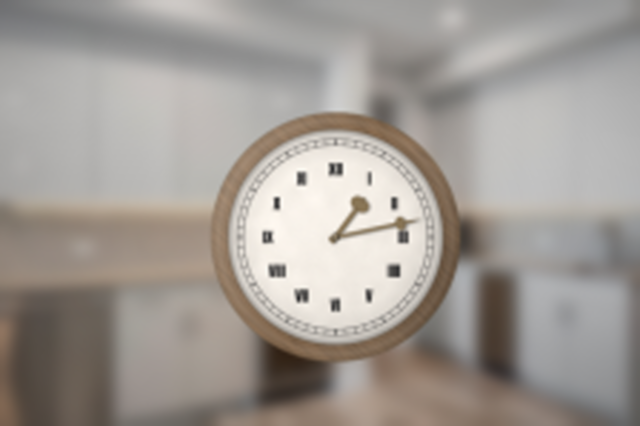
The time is 1:13
